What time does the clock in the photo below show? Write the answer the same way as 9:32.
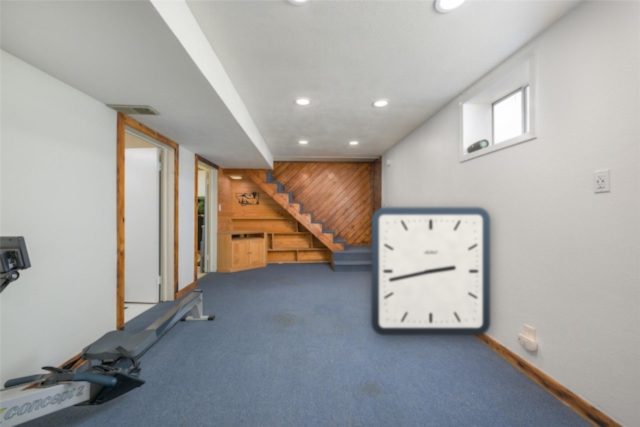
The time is 2:43
